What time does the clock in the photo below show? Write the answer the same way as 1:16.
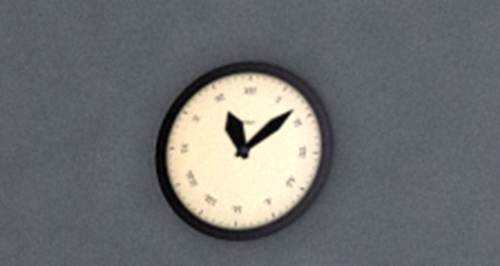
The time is 11:08
